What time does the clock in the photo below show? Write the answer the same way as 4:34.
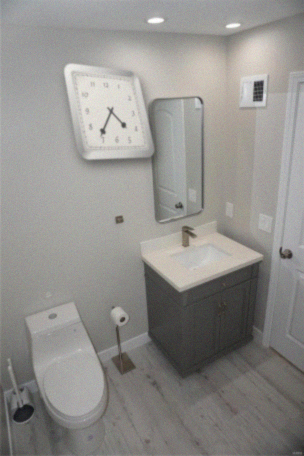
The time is 4:36
